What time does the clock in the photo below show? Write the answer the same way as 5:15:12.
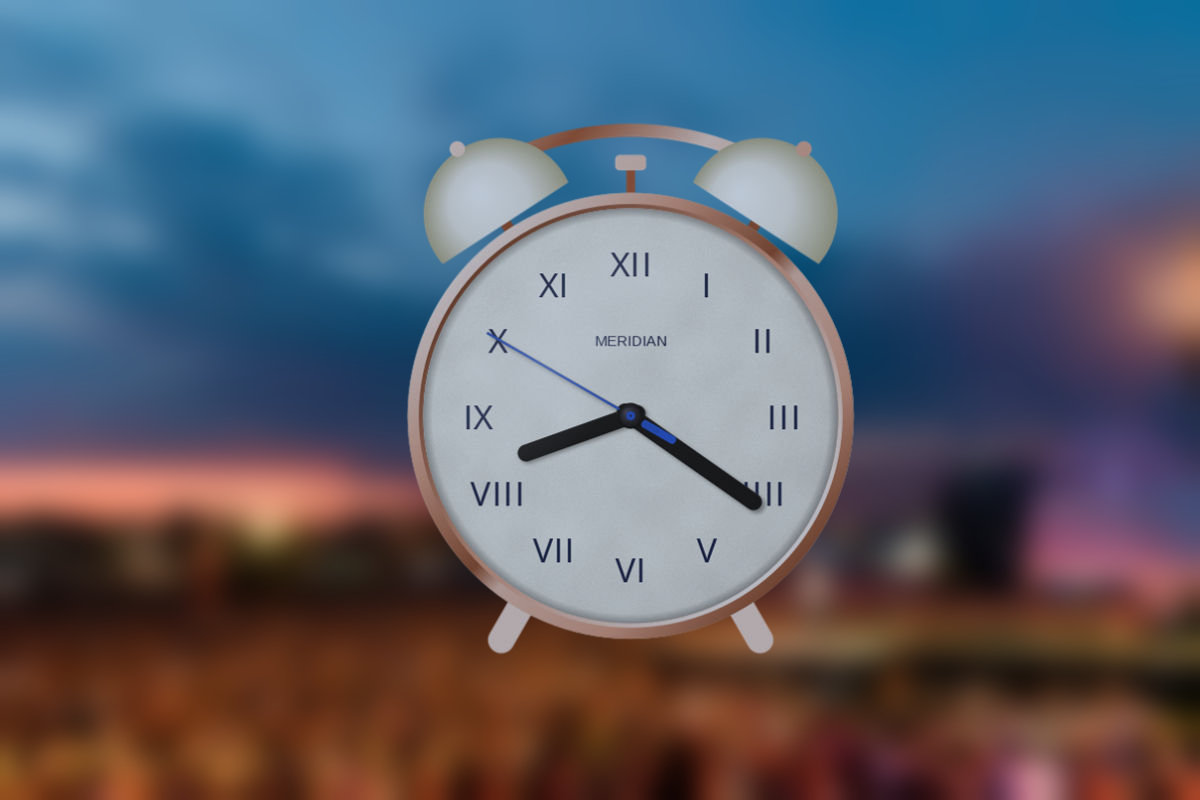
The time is 8:20:50
